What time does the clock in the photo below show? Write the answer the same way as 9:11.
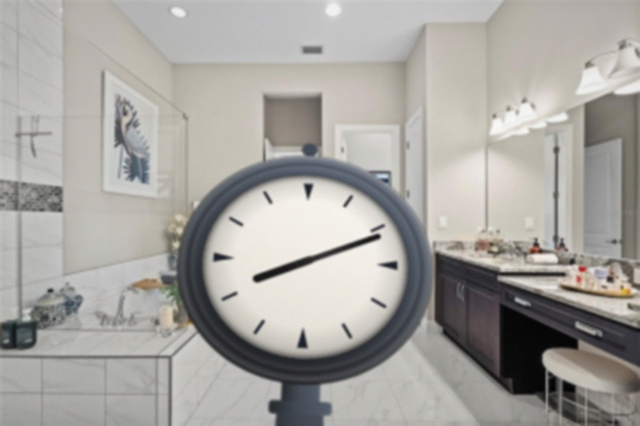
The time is 8:11
